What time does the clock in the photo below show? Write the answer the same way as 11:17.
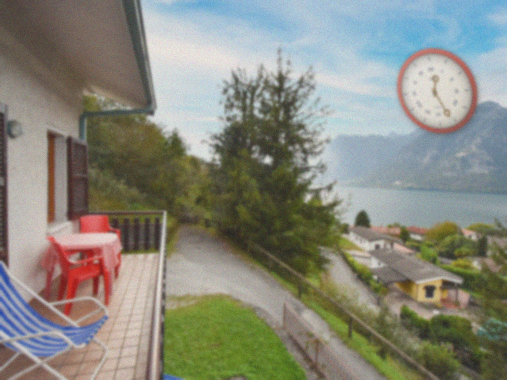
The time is 12:26
